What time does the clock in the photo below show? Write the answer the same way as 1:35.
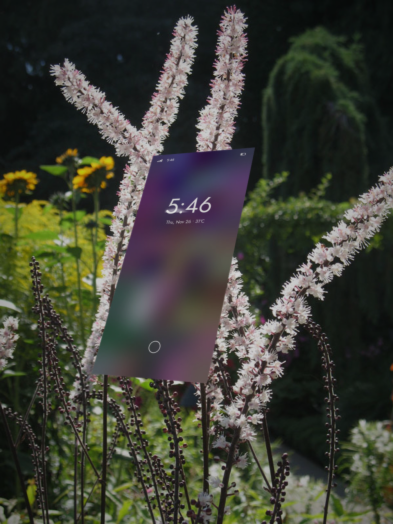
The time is 5:46
